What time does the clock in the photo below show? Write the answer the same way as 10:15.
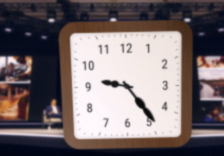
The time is 9:24
